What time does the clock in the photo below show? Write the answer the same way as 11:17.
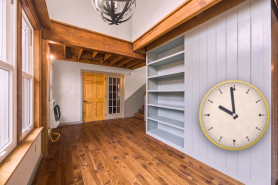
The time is 9:59
